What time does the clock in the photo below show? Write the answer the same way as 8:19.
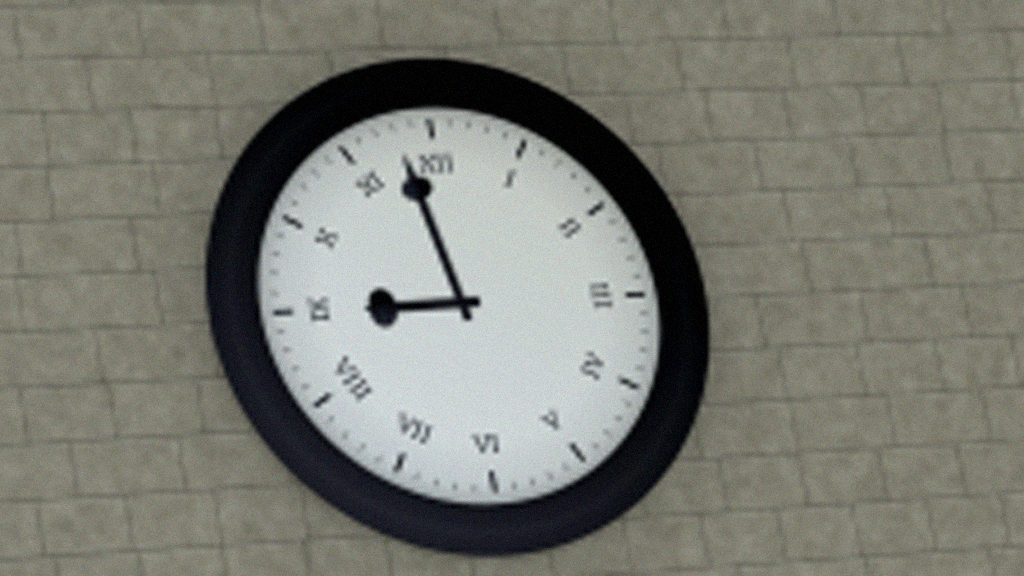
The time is 8:58
